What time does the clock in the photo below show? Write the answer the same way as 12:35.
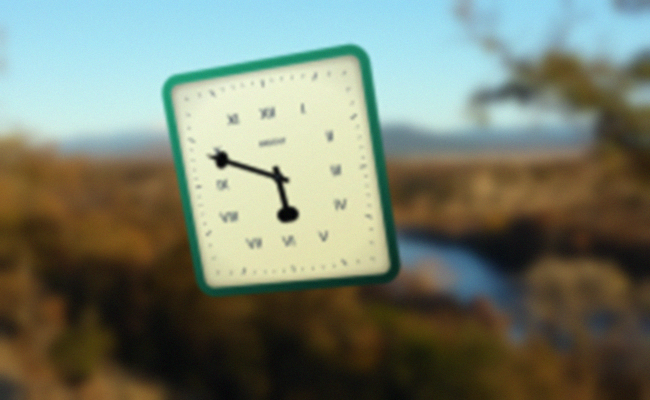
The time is 5:49
